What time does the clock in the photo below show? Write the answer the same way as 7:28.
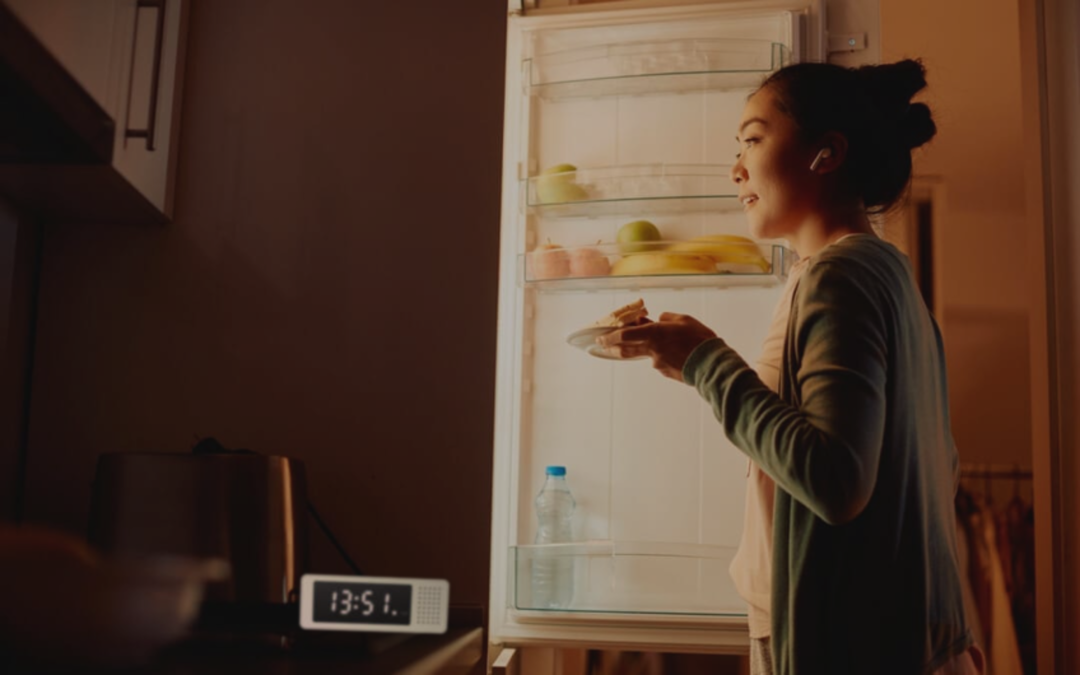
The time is 13:51
